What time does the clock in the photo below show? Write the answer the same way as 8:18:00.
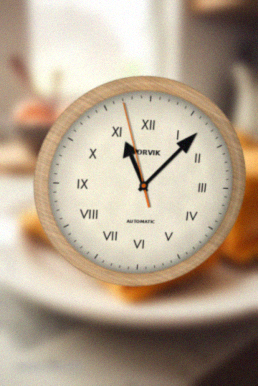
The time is 11:06:57
